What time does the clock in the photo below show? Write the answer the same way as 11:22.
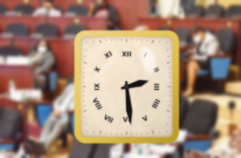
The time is 2:29
